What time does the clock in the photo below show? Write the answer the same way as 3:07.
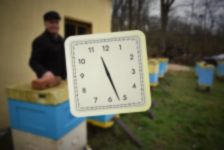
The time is 11:27
